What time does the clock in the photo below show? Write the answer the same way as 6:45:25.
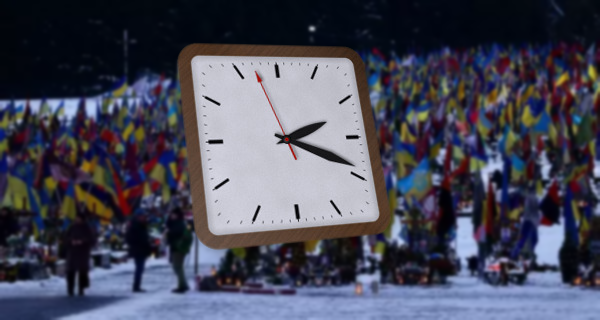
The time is 2:18:57
